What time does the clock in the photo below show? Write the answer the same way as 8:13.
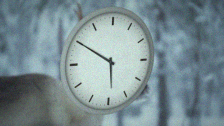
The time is 5:50
